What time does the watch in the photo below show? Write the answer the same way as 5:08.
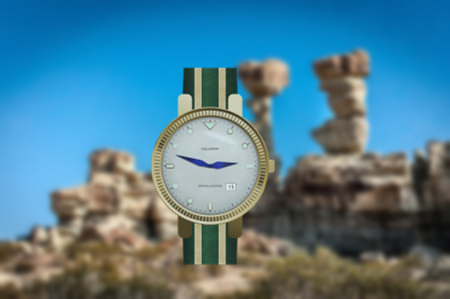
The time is 2:48
